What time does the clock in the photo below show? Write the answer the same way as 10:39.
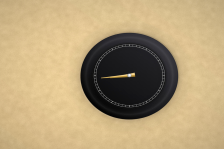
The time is 8:44
